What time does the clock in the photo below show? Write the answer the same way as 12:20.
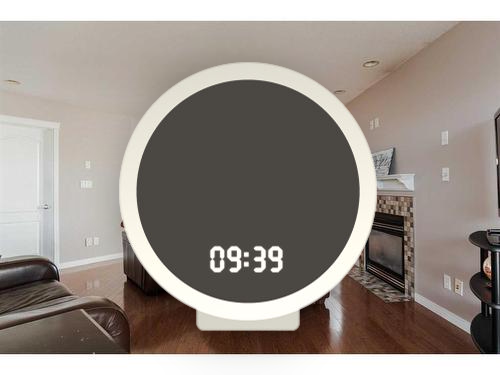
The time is 9:39
